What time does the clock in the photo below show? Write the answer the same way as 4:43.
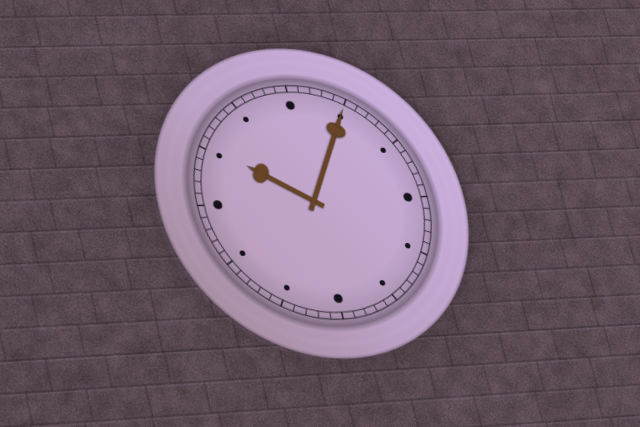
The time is 10:05
